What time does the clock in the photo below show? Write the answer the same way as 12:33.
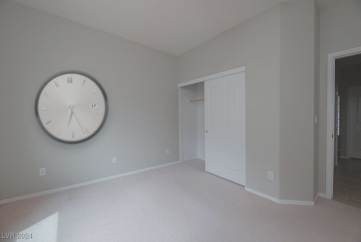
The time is 6:26
